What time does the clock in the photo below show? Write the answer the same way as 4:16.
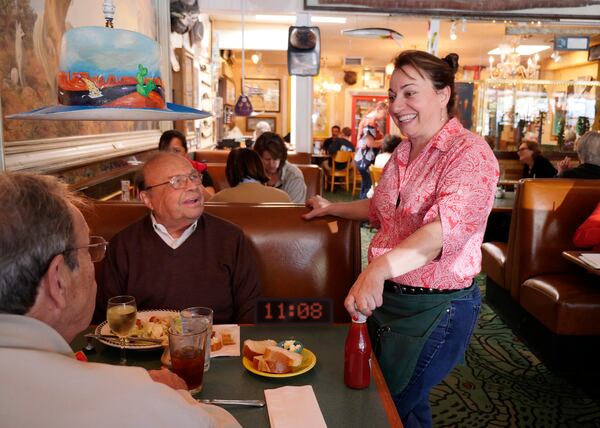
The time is 11:08
